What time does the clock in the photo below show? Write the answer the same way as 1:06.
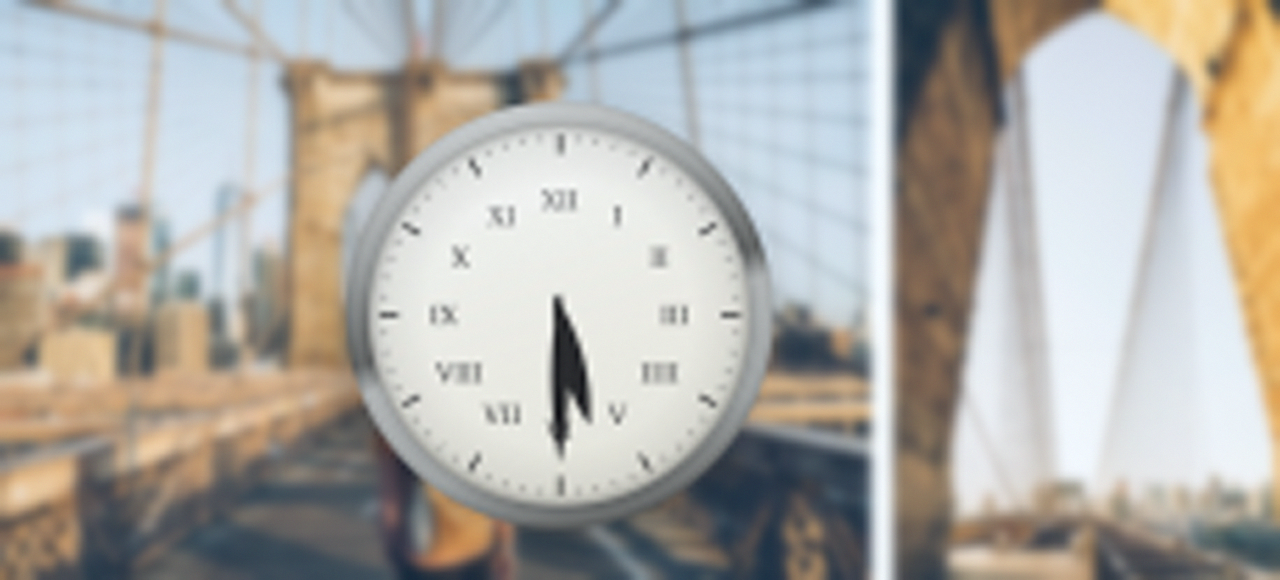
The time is 5:30
